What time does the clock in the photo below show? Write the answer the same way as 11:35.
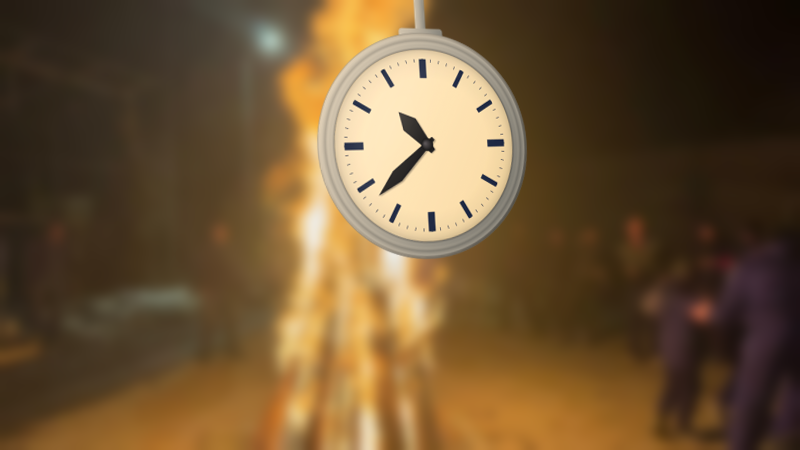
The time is 10:38
